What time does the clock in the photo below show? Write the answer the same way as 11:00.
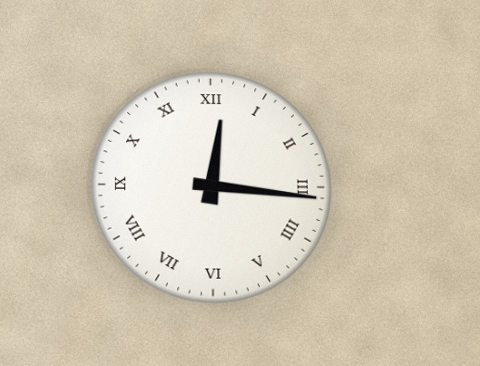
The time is 12:16
